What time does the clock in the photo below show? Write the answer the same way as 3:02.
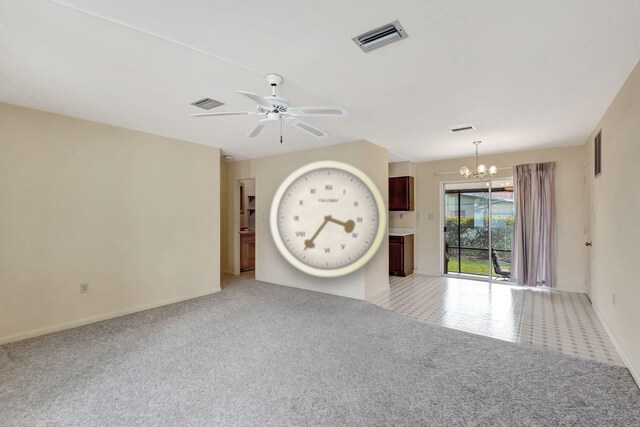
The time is 3:36
